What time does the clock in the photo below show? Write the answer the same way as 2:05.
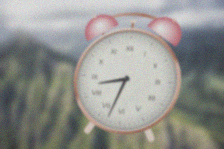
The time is 8:33
